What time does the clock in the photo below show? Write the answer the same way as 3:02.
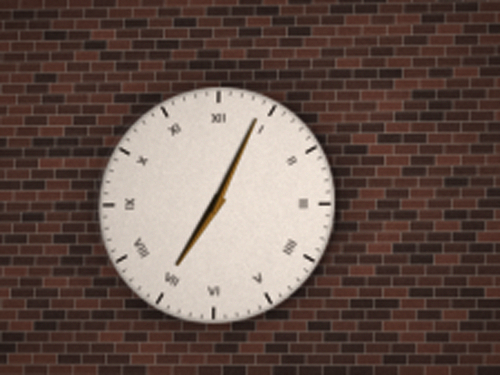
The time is 7:04
